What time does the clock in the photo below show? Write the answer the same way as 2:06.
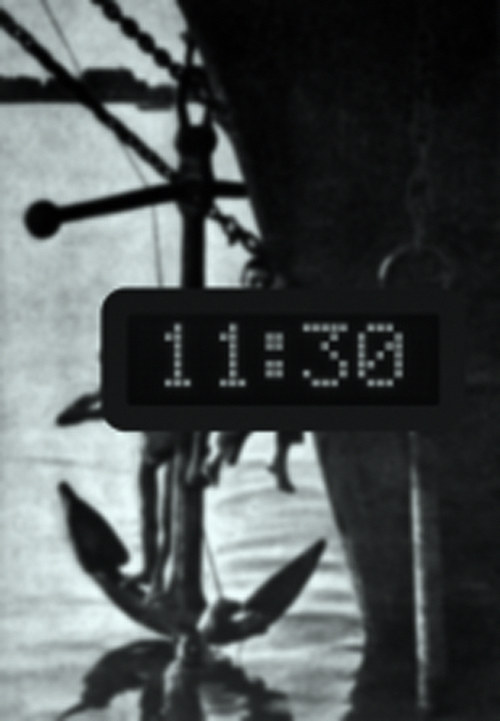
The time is 11:30
